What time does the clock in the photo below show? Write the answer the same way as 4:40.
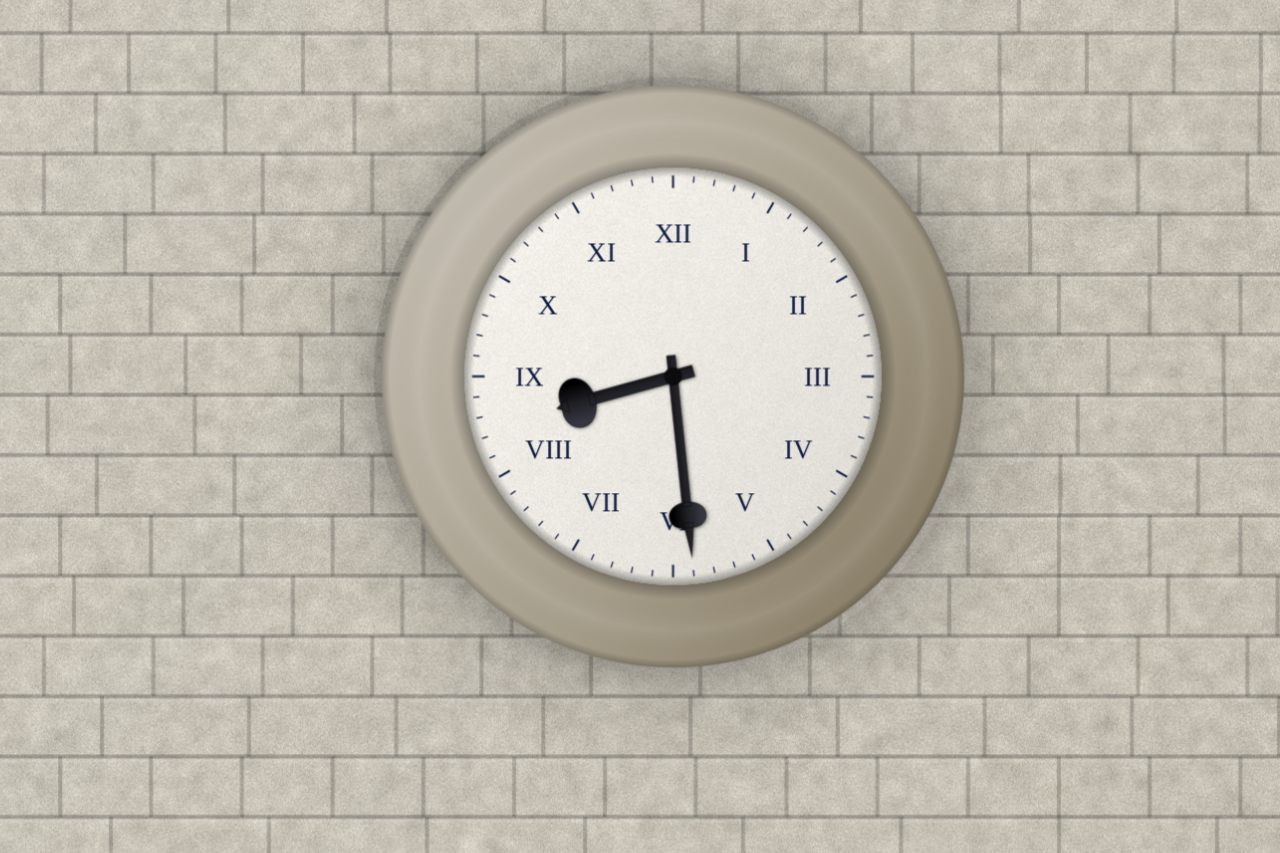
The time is 8:29
